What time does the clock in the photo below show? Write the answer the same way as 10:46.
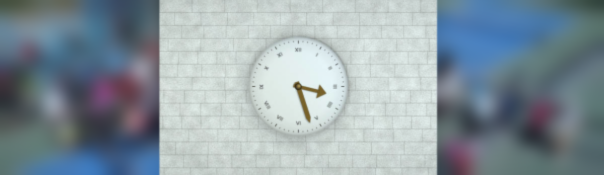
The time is 3:27
